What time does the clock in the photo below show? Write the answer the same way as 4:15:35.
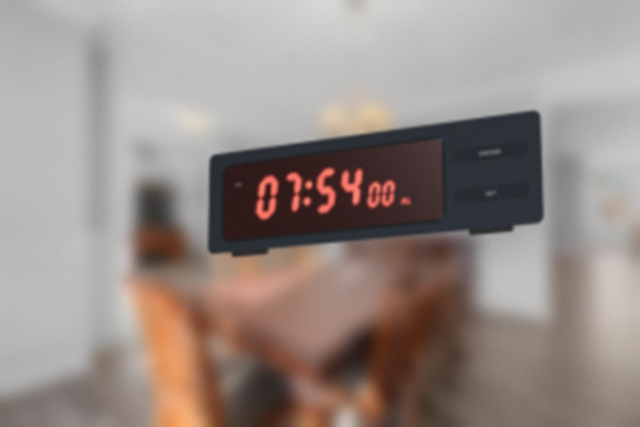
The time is 7:54:00
